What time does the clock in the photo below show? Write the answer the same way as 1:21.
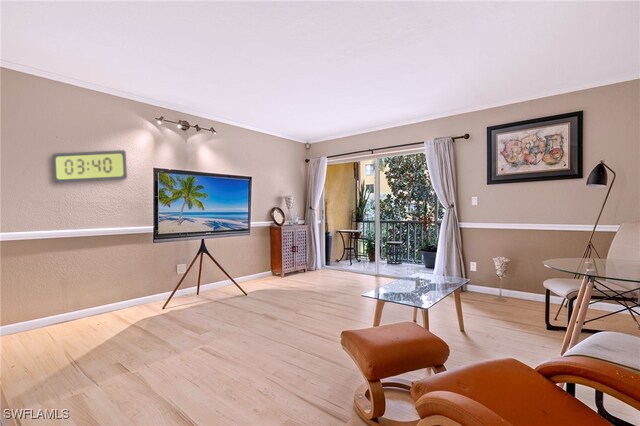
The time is 3:40
